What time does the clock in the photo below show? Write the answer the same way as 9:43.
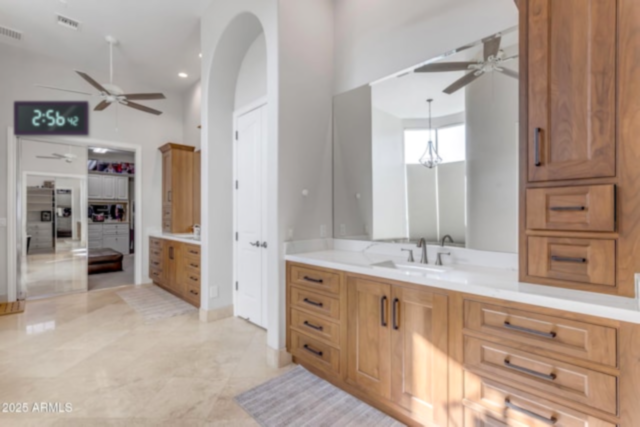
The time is 2:56
